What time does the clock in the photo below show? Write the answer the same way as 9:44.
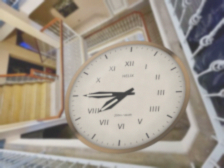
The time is 7:45
